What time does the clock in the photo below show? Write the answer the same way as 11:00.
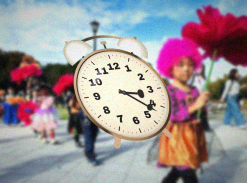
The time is 3:22
